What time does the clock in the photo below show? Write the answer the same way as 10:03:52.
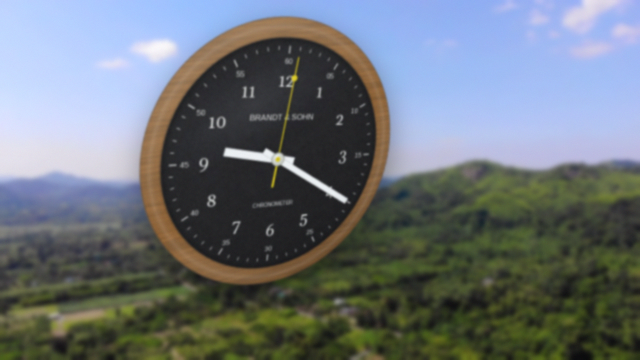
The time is 9:20:01
